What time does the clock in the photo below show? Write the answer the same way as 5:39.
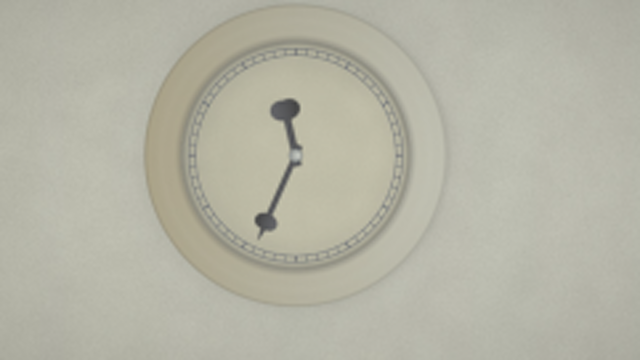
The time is 11:34
